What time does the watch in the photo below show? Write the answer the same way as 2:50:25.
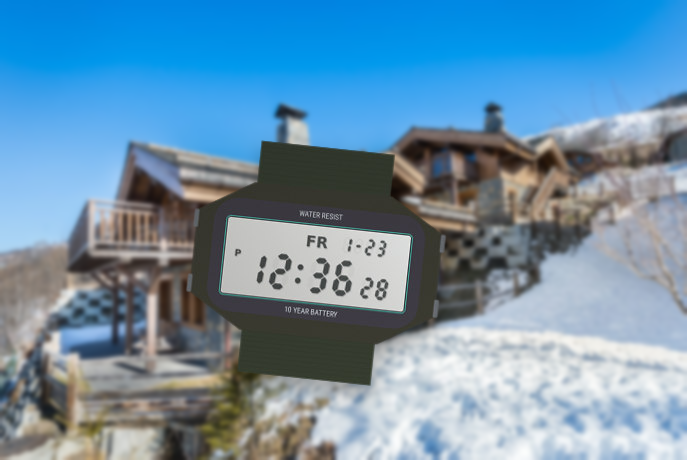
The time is 12:36:28
